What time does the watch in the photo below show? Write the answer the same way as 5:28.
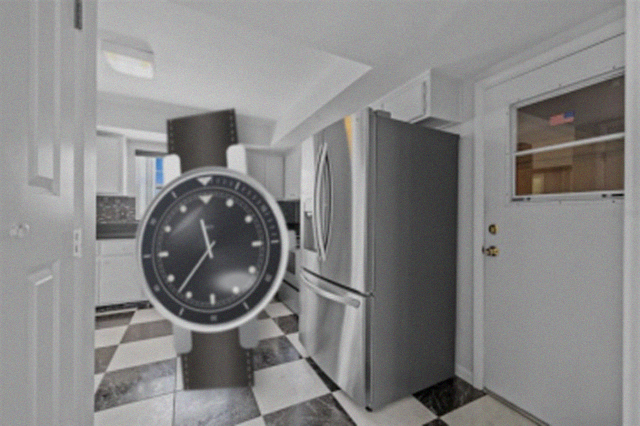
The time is 11:37
